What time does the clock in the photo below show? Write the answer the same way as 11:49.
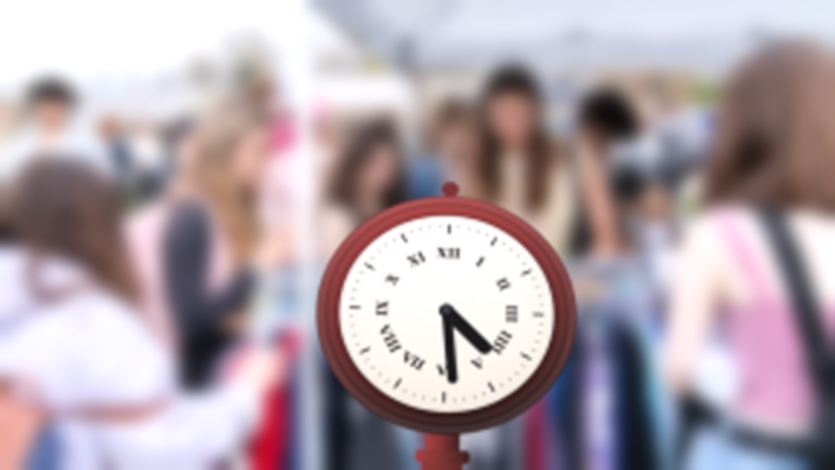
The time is 4:29
